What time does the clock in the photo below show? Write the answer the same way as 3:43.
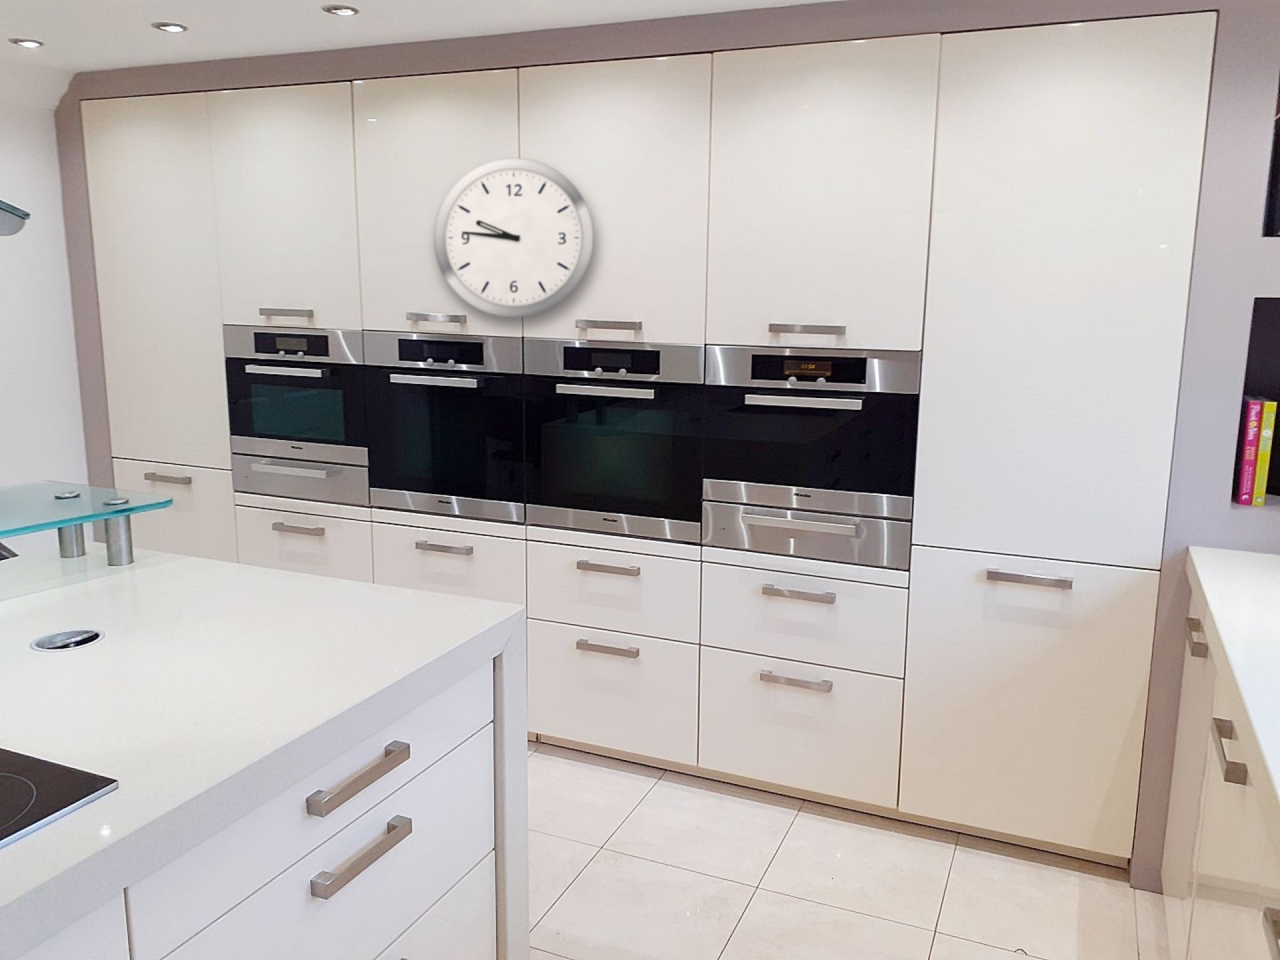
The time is 9:46
